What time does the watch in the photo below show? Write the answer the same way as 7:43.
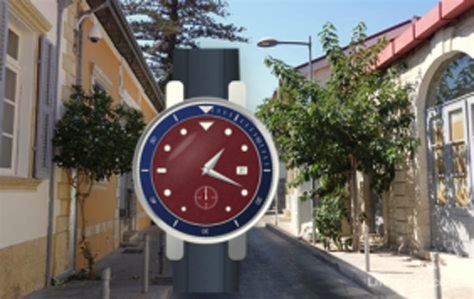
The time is 1:19
